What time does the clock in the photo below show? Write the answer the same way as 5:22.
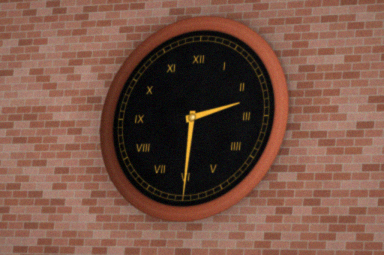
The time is 2:30
